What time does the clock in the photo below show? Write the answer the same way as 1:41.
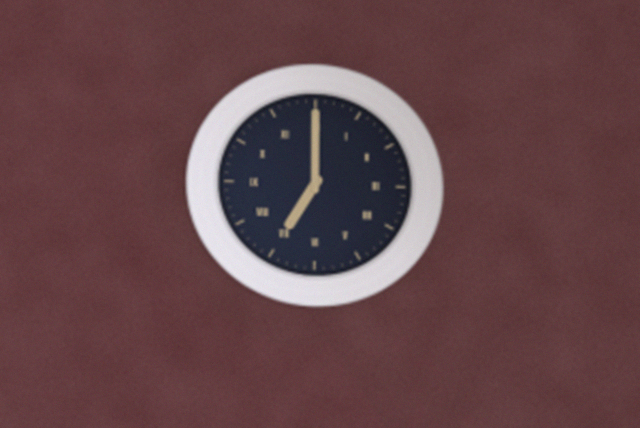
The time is 7:00
